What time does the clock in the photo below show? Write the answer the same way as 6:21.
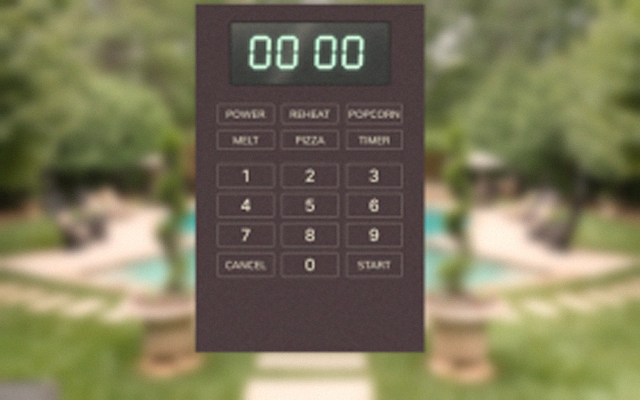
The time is 0:00
